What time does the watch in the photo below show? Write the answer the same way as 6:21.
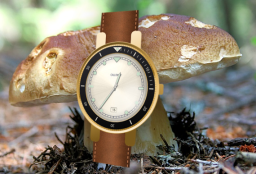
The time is 12:36
